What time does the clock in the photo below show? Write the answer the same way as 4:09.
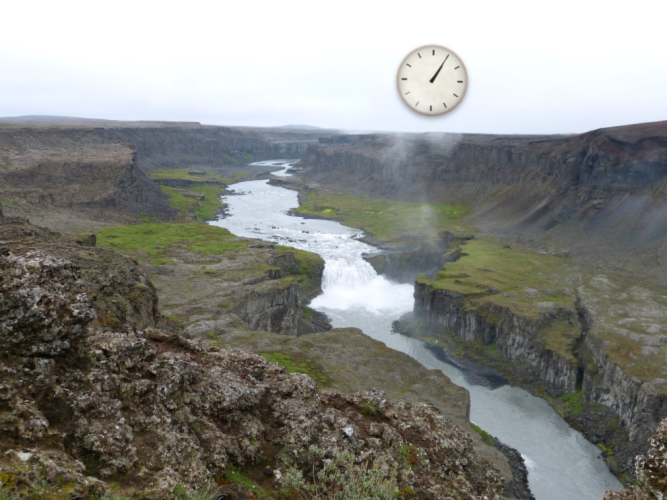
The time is 1:05
